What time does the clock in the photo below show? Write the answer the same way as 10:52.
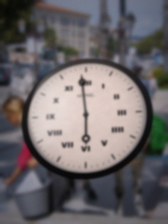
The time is 5:59
